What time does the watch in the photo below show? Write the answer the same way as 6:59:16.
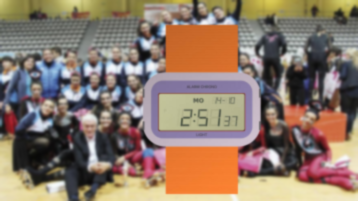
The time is 2:51:37
